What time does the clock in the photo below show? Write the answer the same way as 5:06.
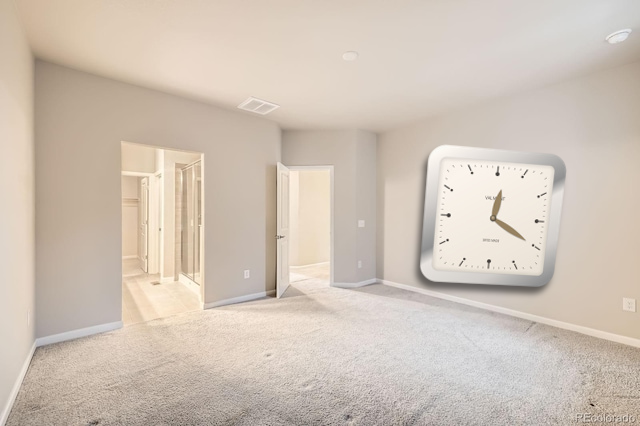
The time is 12:20
